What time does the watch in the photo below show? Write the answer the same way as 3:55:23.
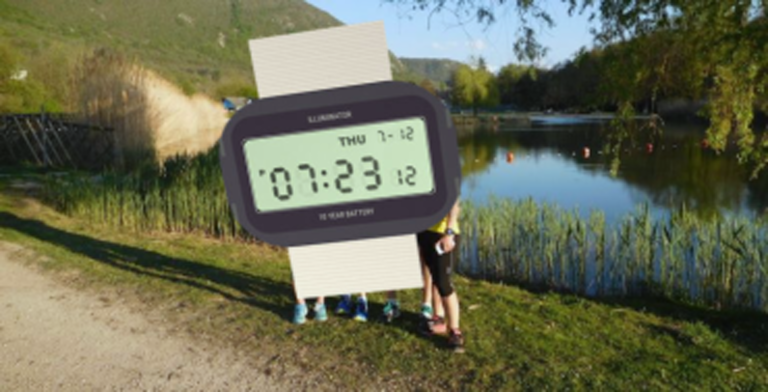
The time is 7:23:12
